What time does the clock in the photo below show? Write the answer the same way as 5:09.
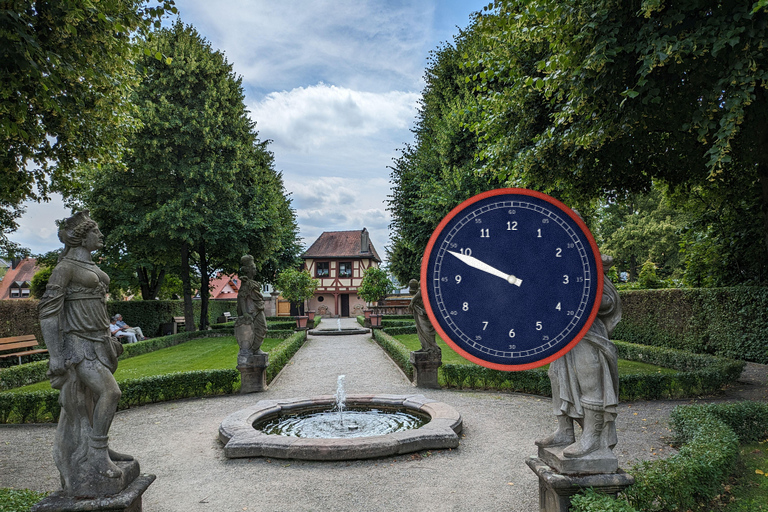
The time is 9:49
